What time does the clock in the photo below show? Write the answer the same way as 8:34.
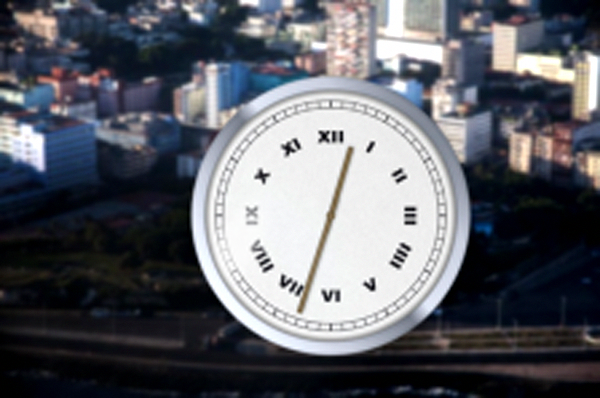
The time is 12:33
